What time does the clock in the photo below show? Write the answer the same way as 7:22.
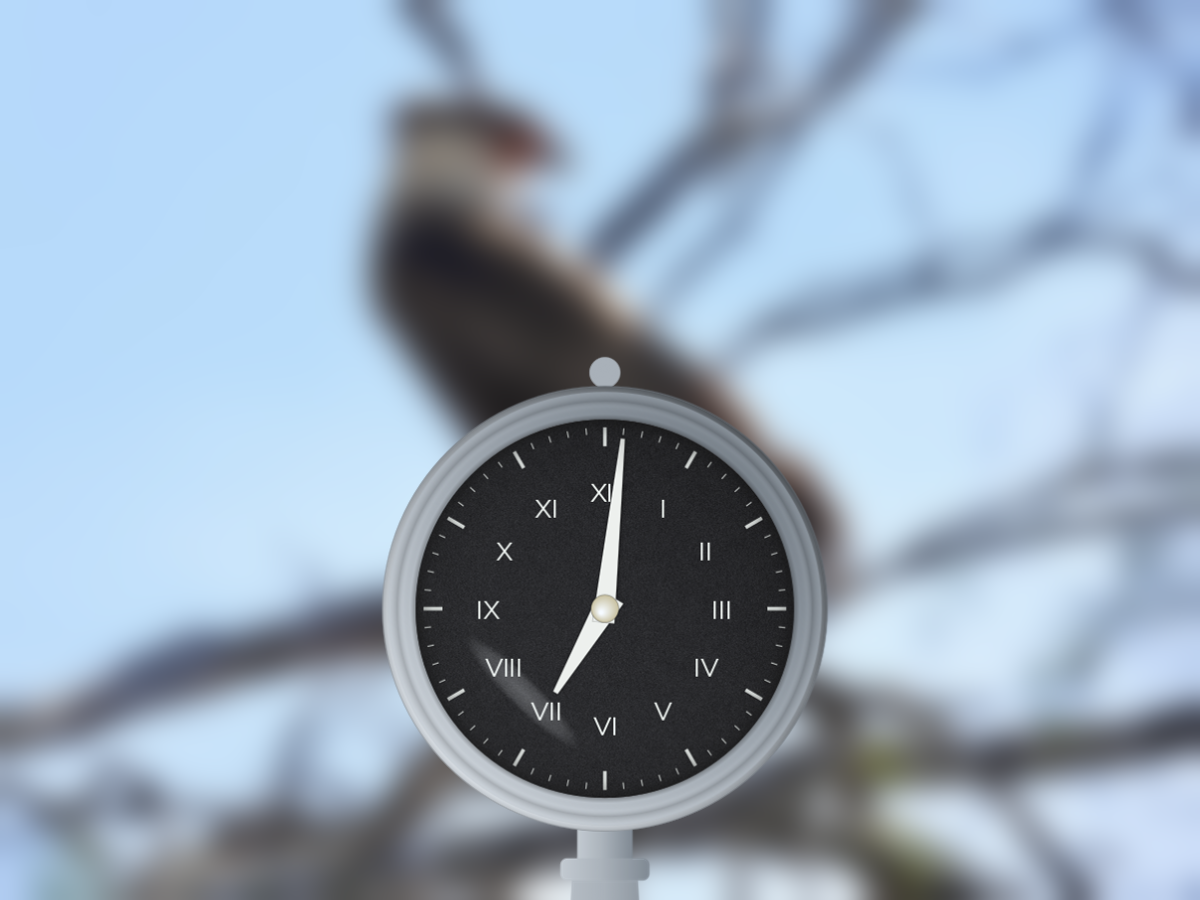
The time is 7:01
